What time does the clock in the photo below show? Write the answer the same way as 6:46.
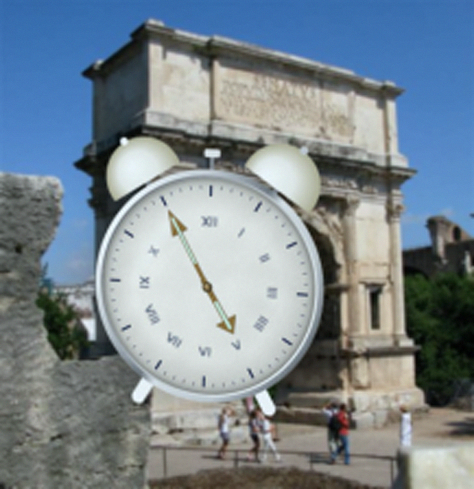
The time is 4:55
